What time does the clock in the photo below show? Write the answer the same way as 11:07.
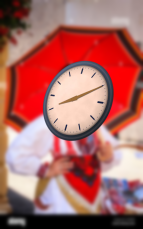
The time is 8:10
